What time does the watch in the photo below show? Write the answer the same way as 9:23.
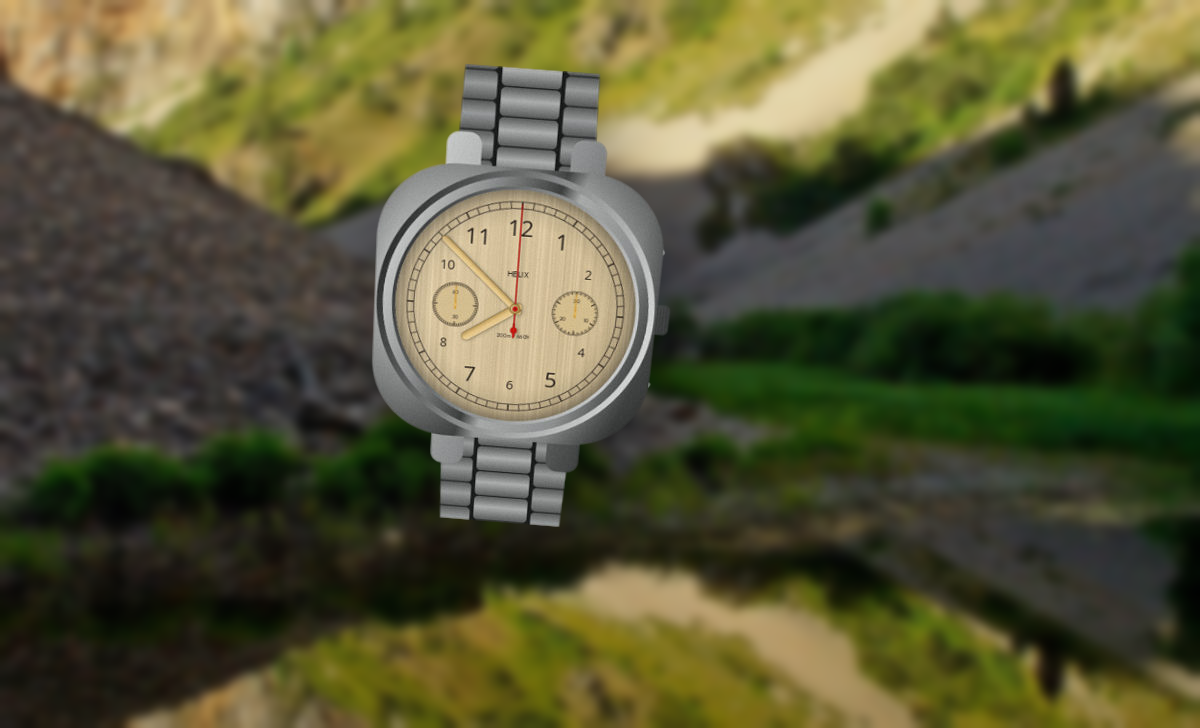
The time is 7:52
